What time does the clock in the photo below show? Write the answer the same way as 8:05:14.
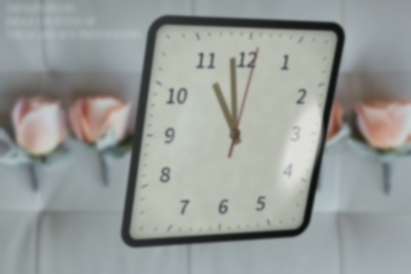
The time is 10:58:01
